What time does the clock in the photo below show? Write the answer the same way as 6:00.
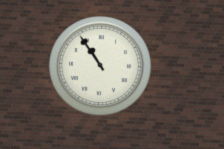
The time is 10:54
